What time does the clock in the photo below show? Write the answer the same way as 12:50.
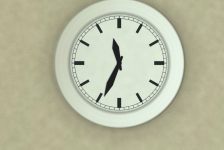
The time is 11:34
